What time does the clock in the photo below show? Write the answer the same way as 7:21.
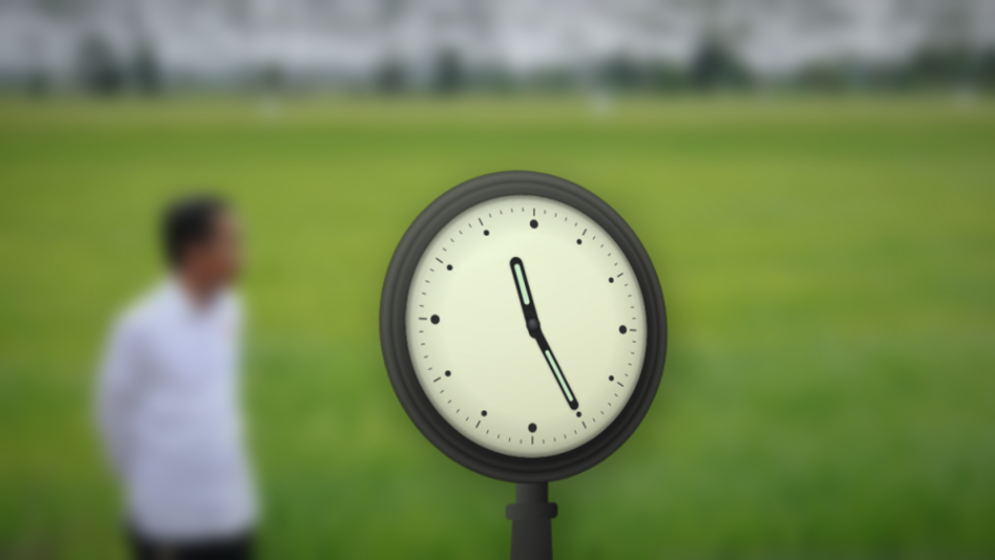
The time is 11:25
